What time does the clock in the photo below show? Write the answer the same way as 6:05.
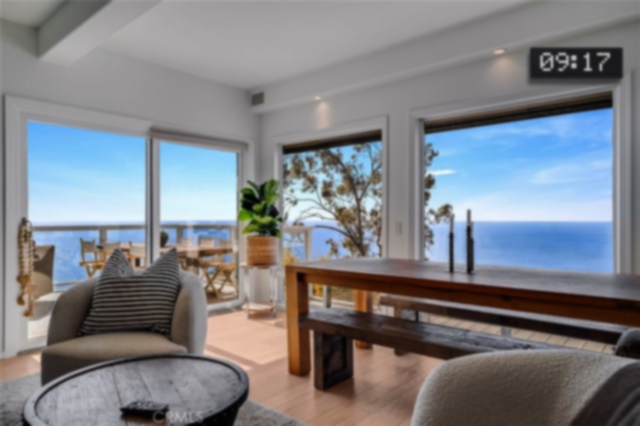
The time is 9:17
